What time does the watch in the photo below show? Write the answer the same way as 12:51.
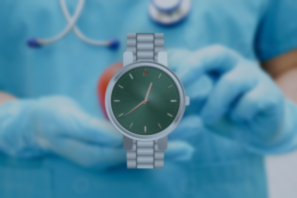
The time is 12:39
